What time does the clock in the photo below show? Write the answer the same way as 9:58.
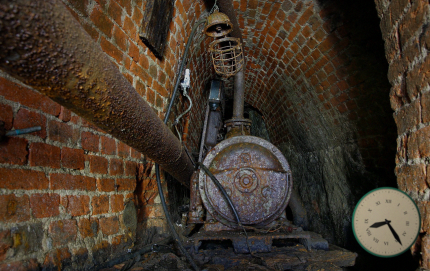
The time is 8:24
